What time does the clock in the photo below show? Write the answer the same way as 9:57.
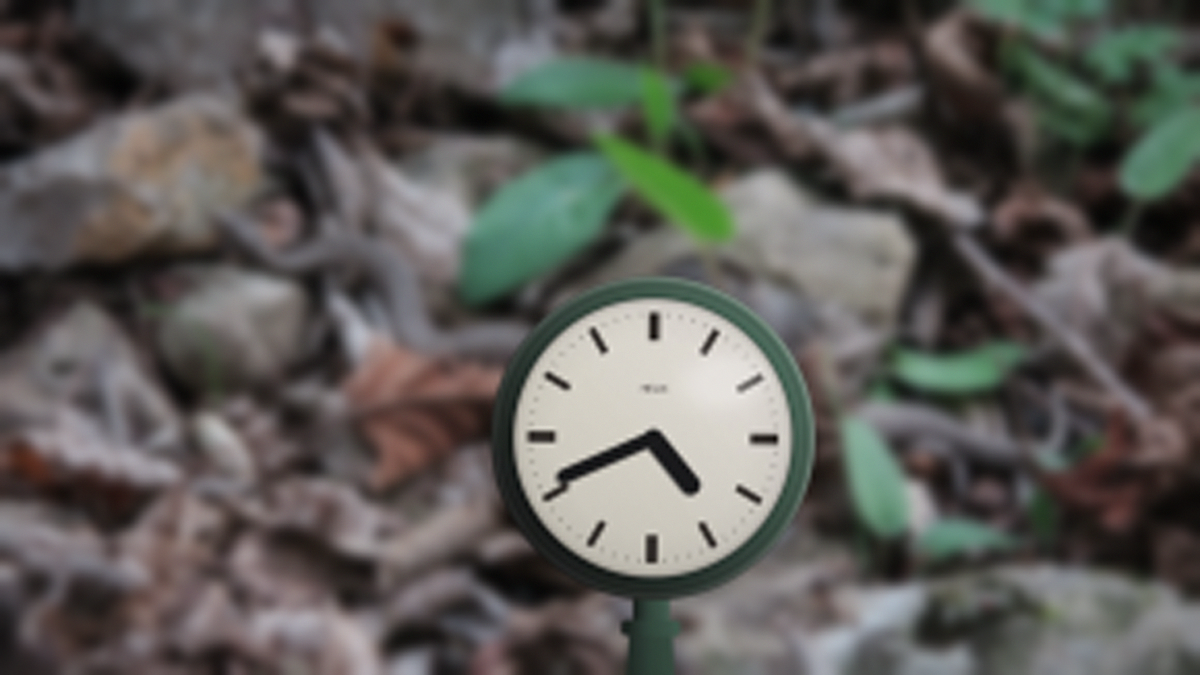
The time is 4:41
